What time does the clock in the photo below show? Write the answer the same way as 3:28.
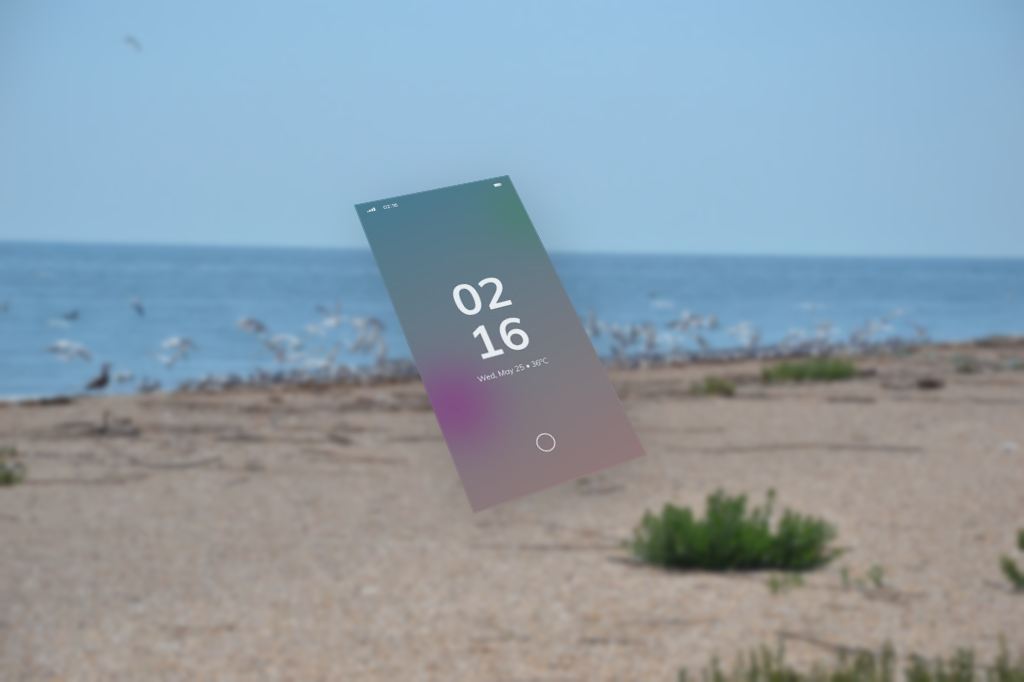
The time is 2:16
